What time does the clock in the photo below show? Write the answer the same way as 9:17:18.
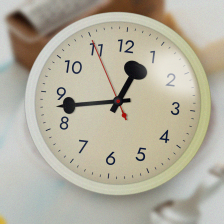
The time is 12:42:55
